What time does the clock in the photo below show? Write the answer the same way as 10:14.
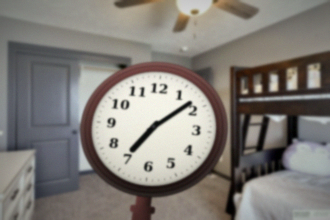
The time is 7:08
